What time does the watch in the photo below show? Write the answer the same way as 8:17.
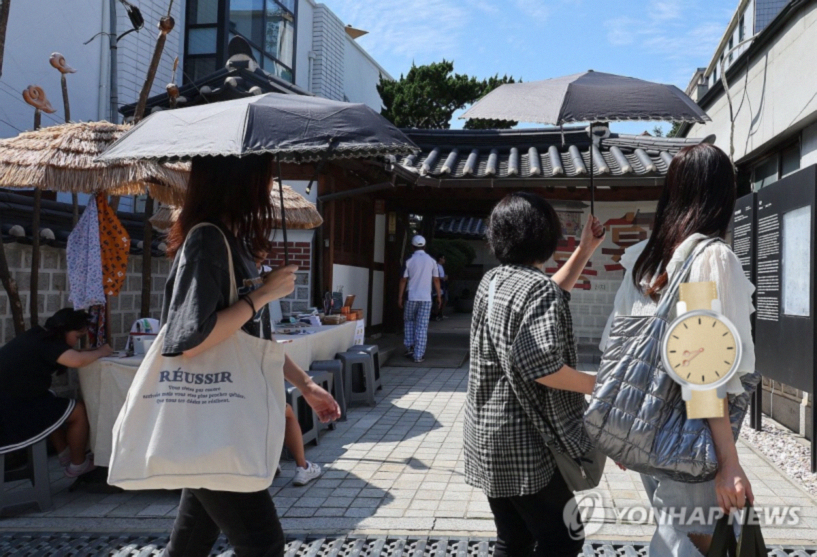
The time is 8:39
